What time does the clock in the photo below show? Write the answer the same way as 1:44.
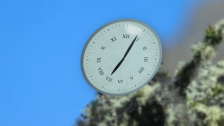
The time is 7:04
